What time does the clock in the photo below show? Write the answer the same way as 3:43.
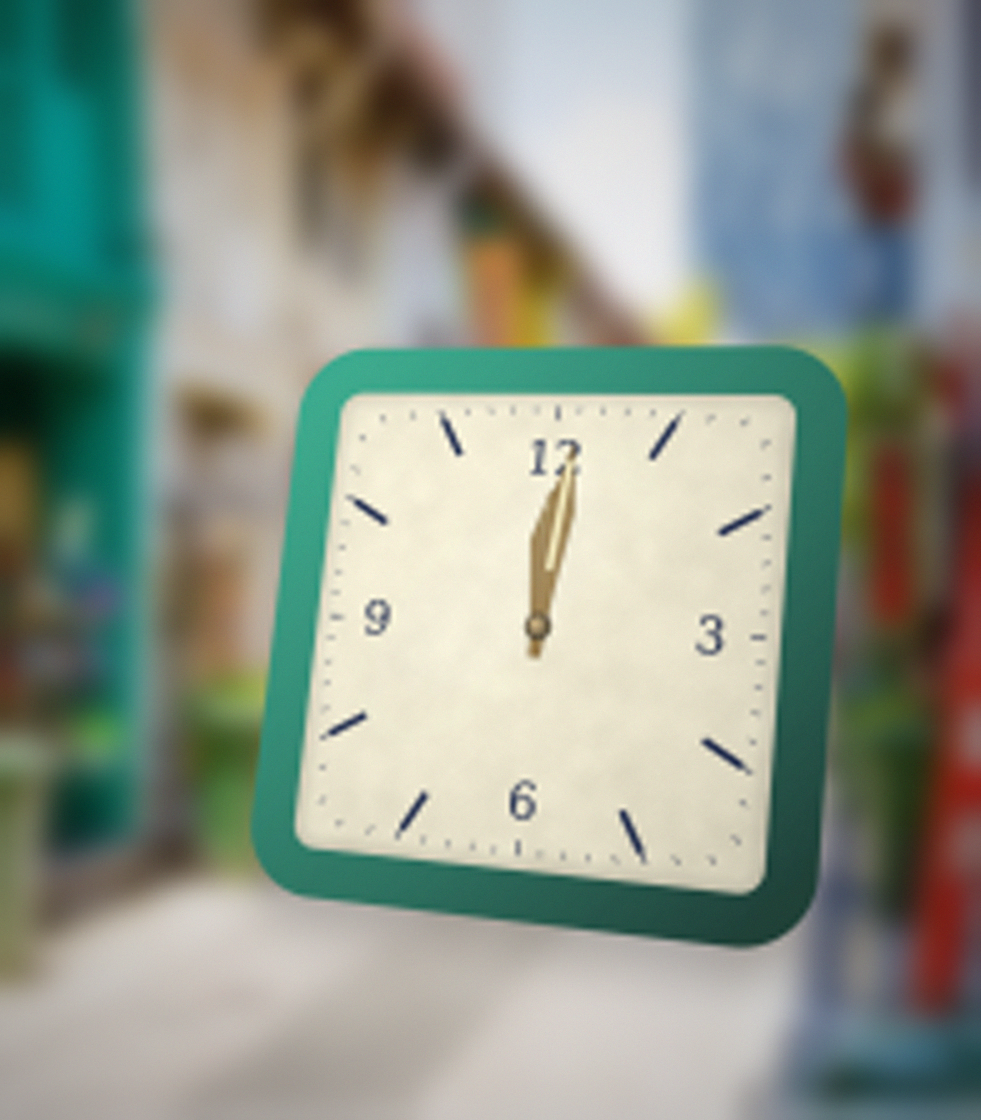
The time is 12:01
